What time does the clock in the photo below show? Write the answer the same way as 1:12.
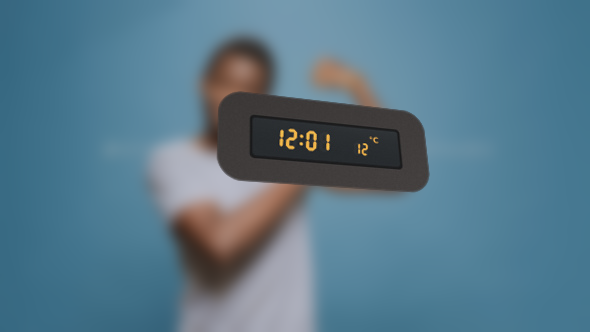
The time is 12:01
